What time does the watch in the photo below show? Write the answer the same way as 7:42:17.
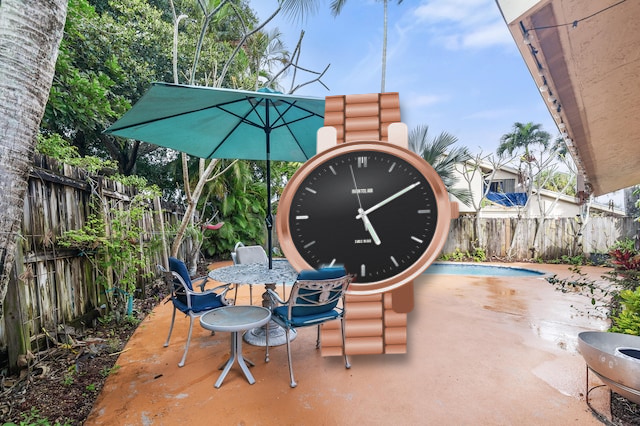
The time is 5:09:58
